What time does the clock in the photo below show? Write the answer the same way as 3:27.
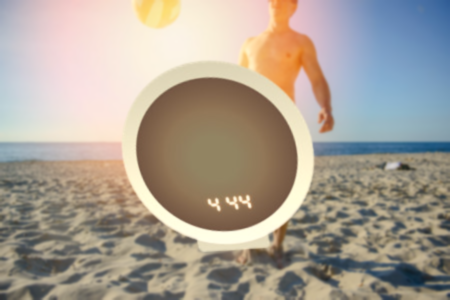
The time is 4:44
